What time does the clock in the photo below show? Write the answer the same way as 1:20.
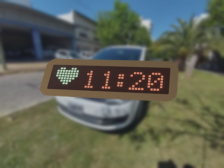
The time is 11:20
